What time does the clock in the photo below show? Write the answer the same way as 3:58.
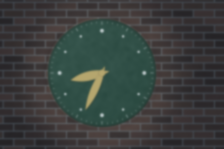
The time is 8:34
